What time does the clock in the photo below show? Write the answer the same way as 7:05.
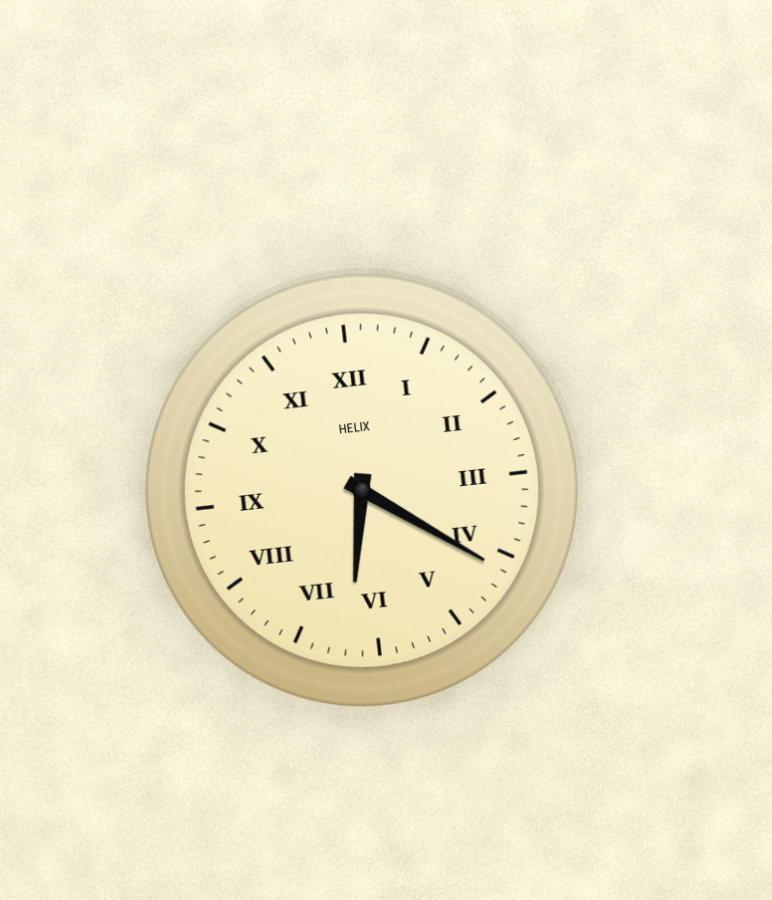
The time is 6:21
